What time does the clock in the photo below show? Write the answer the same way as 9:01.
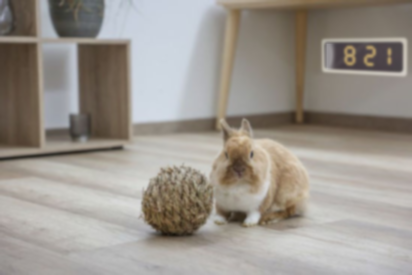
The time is 8:21
